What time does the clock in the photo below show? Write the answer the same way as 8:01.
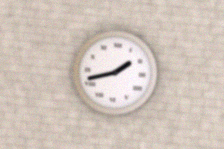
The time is 1:42
